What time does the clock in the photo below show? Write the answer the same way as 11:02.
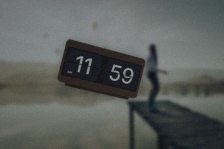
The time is 11:59
